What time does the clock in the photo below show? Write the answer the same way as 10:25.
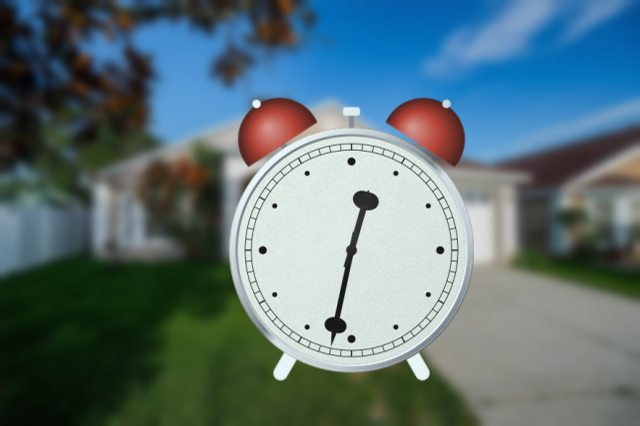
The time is 12:32
